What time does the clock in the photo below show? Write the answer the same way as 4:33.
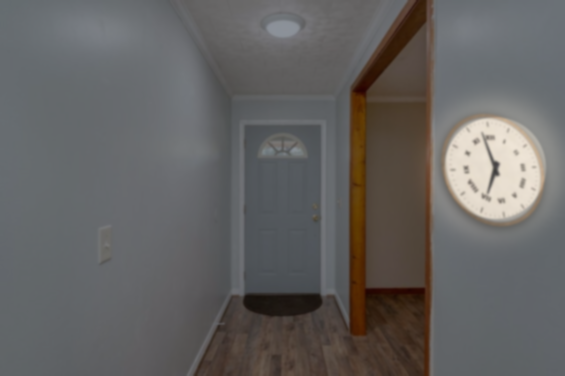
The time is 6:58
